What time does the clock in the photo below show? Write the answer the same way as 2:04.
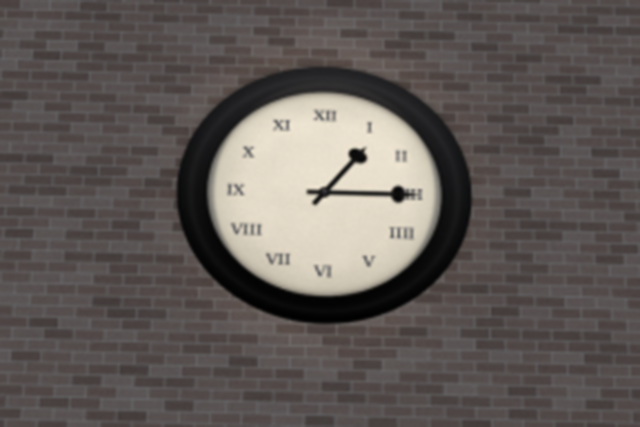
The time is 1:15
